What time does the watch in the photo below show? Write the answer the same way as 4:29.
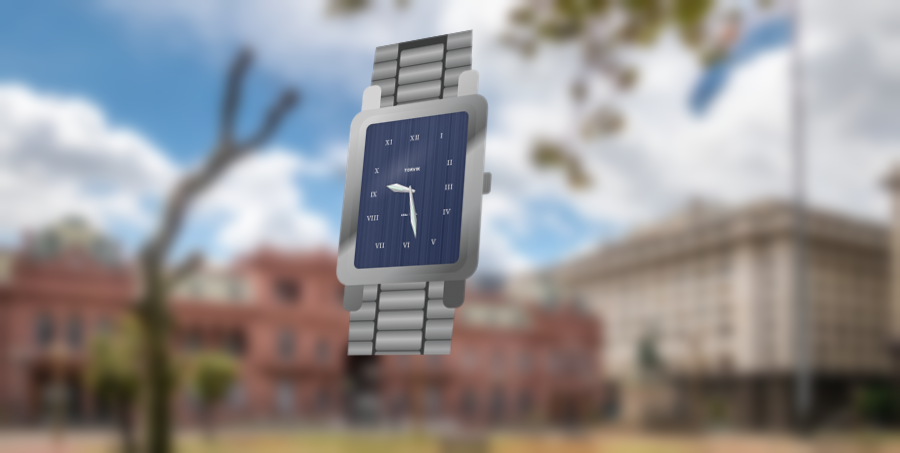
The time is 9:28
